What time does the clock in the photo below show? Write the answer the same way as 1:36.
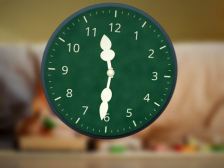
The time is 11:31
